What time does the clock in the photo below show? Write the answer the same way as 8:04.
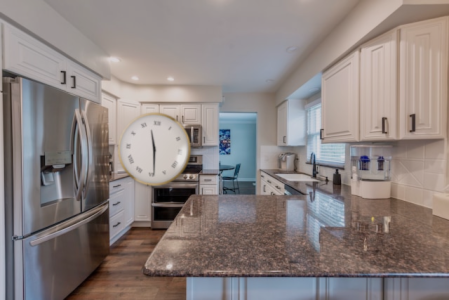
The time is 11:29
